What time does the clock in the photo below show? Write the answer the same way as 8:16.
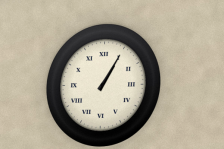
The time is 1:05
